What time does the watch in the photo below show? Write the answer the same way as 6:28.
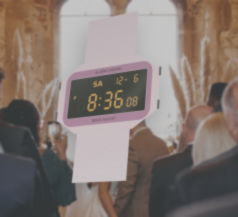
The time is 8:36
